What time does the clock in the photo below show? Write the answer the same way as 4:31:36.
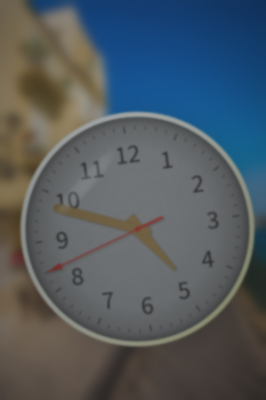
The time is 4:48:42
